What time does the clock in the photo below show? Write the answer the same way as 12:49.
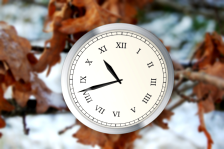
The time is 10:42
